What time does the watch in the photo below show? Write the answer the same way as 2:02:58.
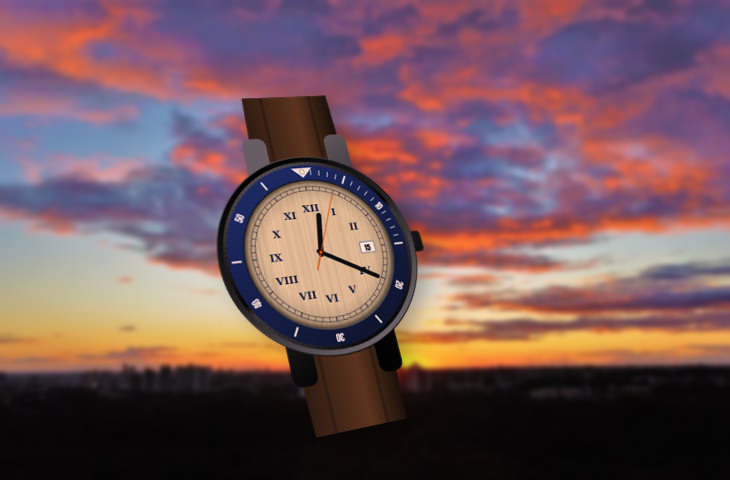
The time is 12:20:04
